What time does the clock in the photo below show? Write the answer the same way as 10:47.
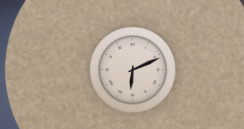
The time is 6:11
